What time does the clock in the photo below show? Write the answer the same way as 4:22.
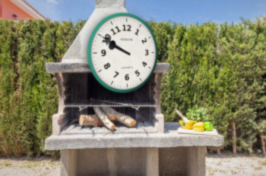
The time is 9:50
